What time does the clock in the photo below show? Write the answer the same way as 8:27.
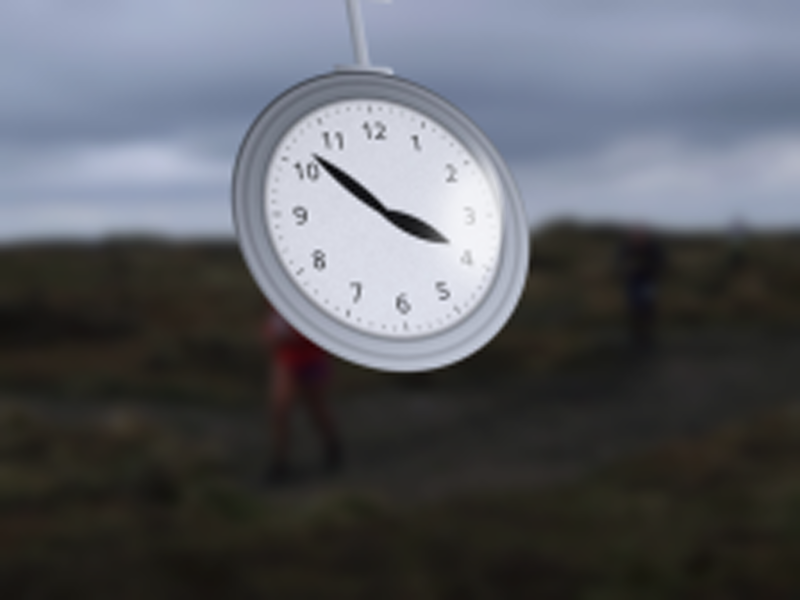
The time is 3:52
